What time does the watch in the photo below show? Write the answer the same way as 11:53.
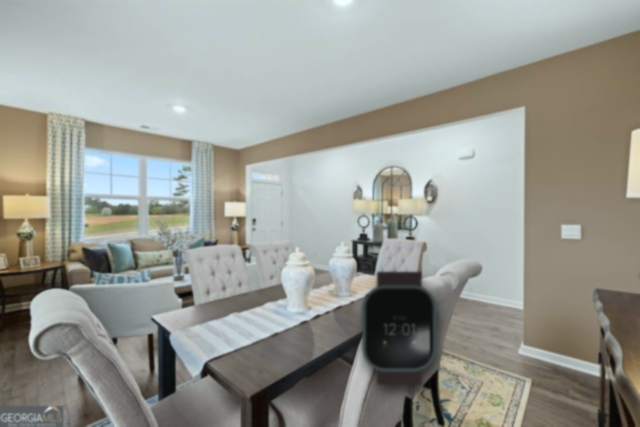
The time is 12:01
